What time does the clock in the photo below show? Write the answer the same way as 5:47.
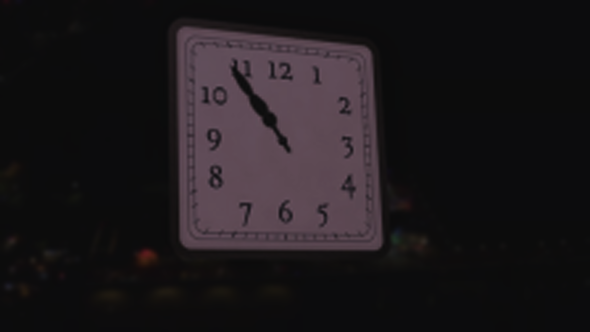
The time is 10:54
